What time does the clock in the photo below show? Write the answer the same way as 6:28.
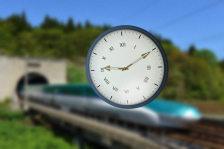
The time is 9:10
